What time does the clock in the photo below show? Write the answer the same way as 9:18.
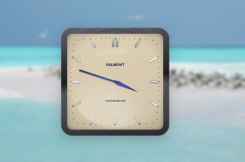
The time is 3:48
